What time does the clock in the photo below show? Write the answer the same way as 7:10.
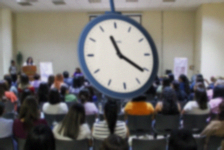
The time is 11:21
